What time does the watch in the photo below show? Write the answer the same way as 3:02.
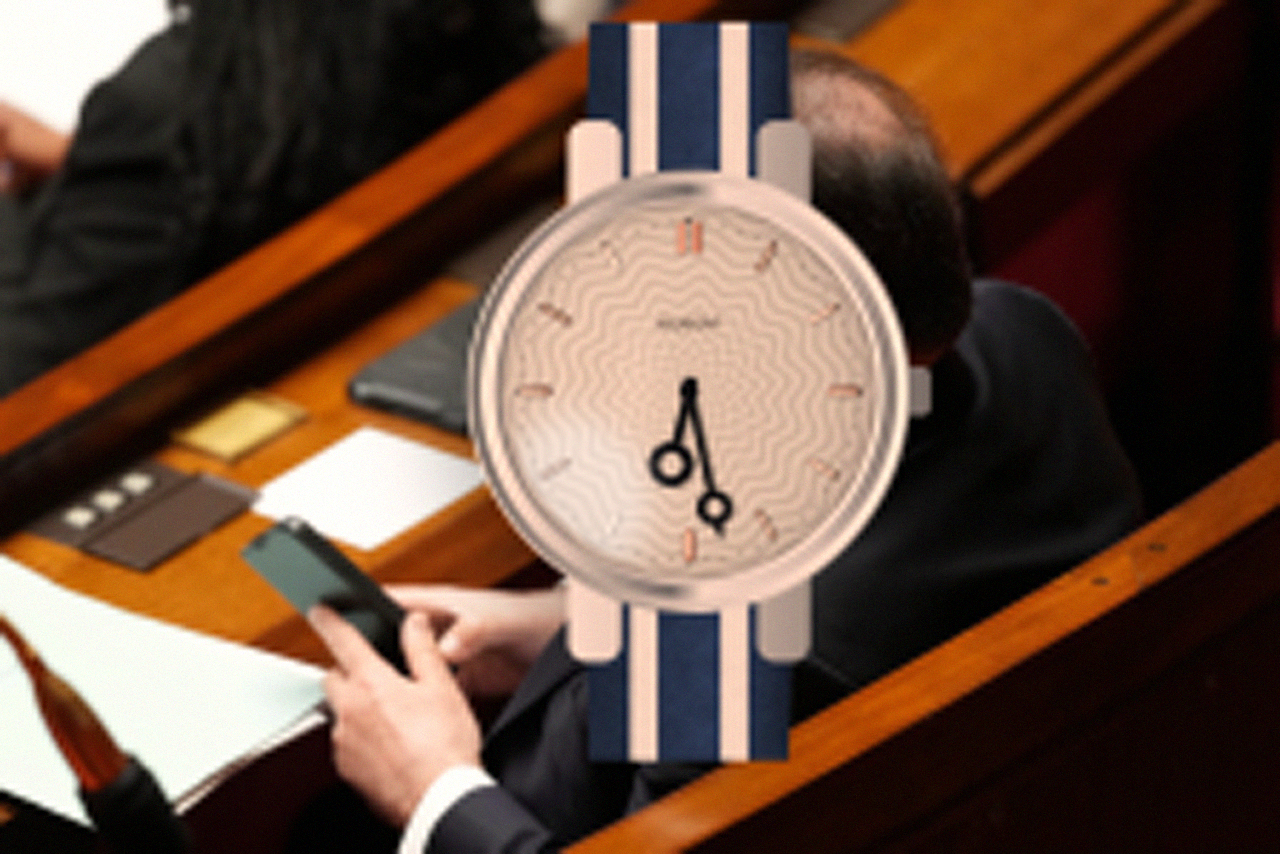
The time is 6:28
